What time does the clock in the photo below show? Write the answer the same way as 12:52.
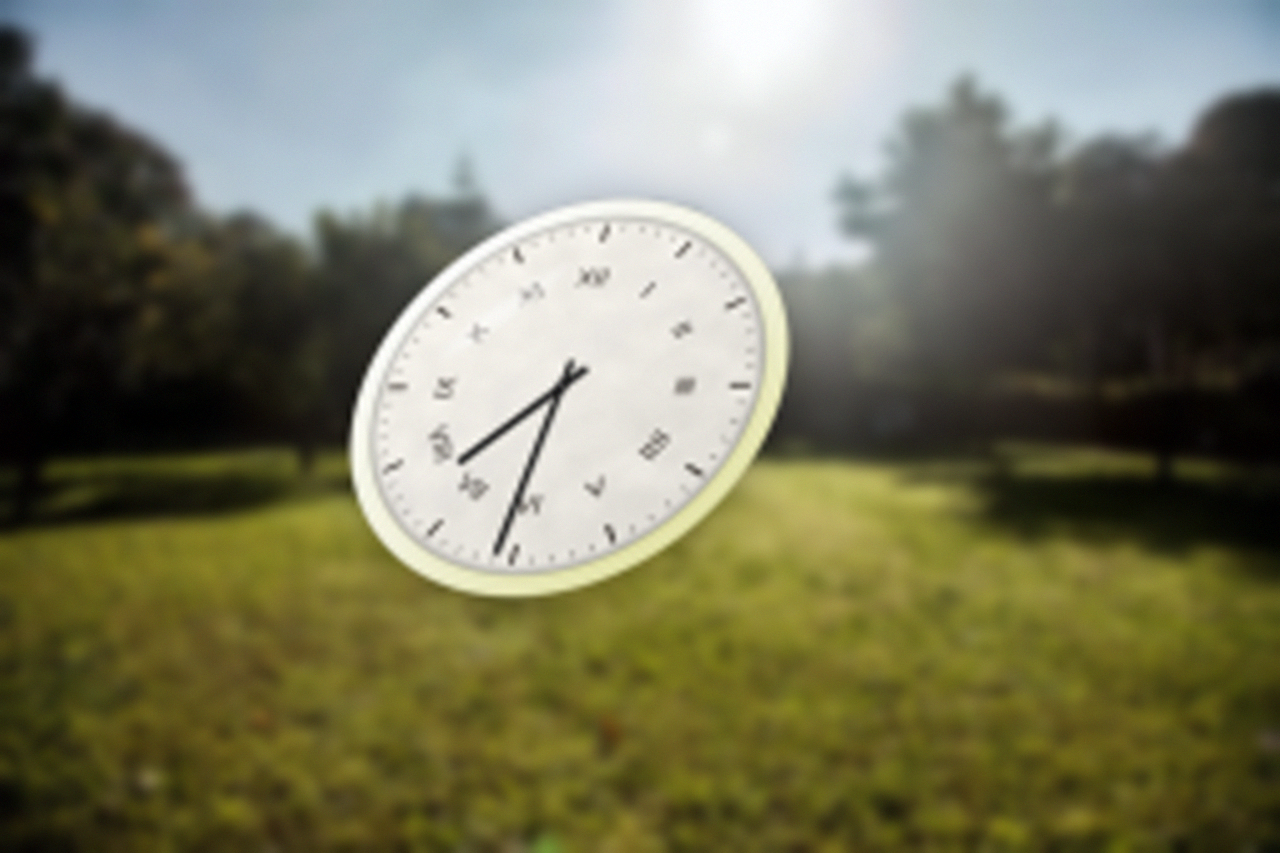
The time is 7:31
